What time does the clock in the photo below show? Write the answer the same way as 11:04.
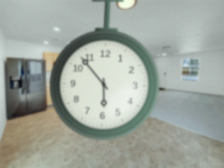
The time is 5:53
